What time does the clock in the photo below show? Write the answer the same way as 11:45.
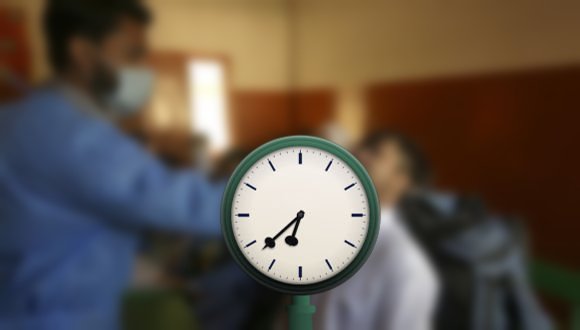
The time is 6:38
